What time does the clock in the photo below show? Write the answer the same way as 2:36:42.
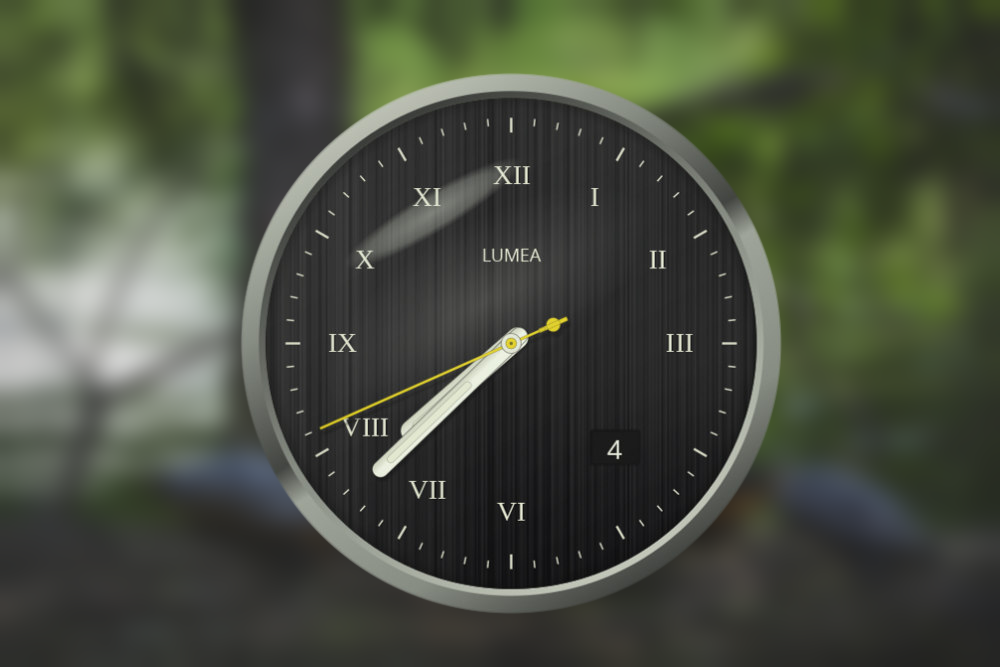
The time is 7:37:41
